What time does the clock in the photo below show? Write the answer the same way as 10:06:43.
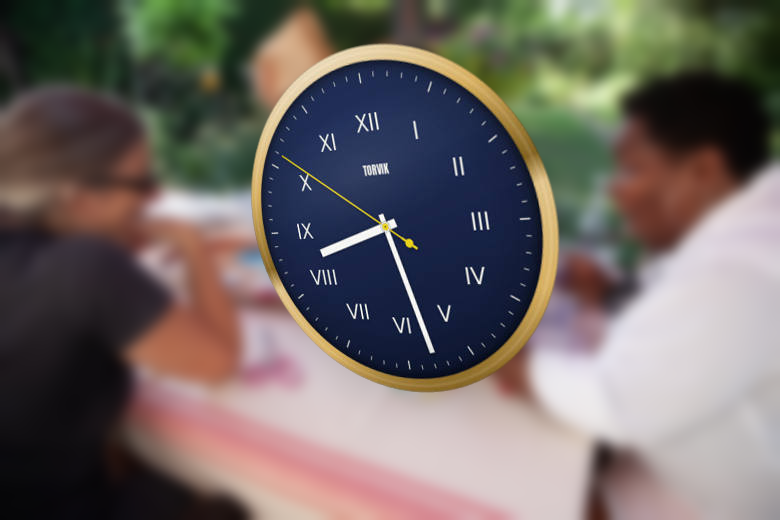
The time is 8:27:51
